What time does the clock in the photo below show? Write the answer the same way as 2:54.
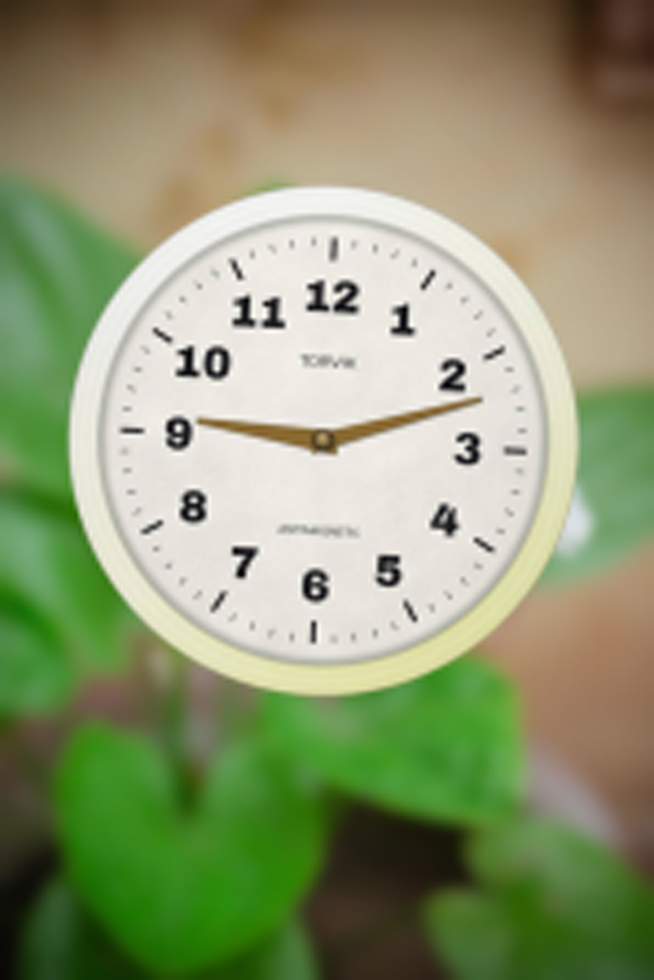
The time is 9:12
